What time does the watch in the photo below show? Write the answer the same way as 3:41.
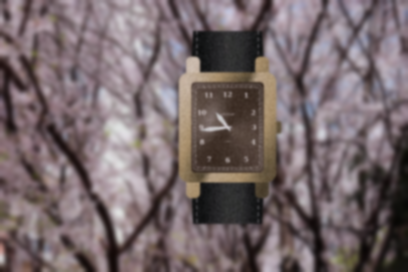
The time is 10:44
